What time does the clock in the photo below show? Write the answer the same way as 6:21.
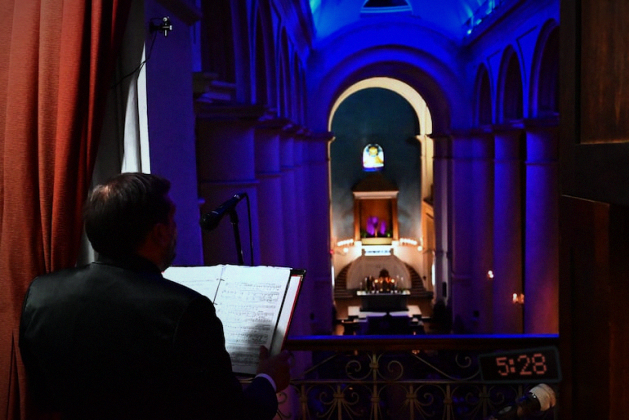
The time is 5:28
